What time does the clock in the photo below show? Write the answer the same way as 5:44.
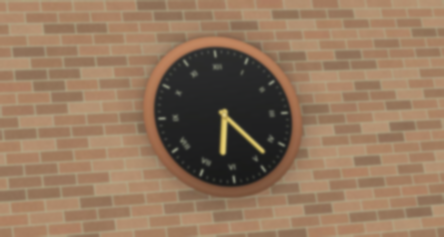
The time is 6:23
